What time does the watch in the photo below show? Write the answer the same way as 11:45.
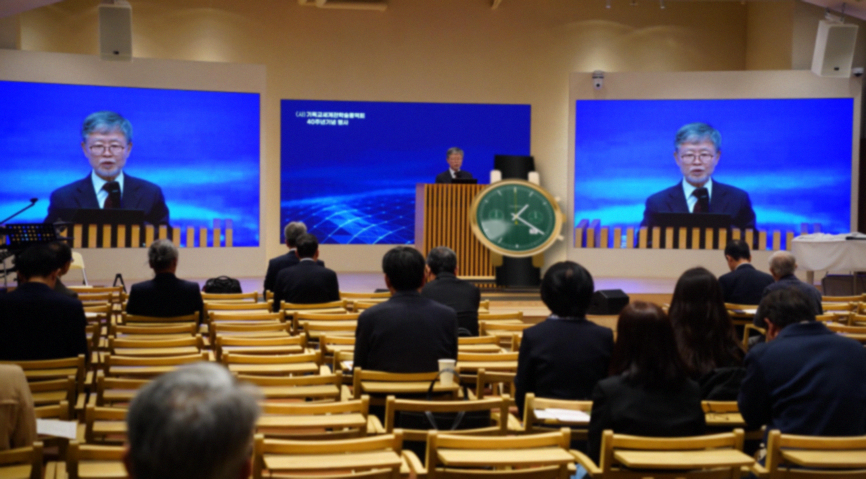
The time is 1:21
